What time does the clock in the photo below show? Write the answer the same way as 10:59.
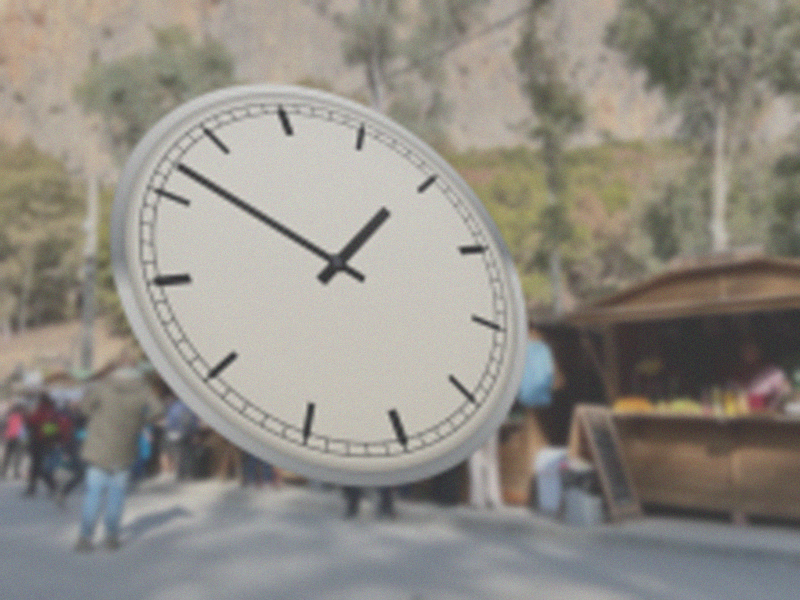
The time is 1:52
